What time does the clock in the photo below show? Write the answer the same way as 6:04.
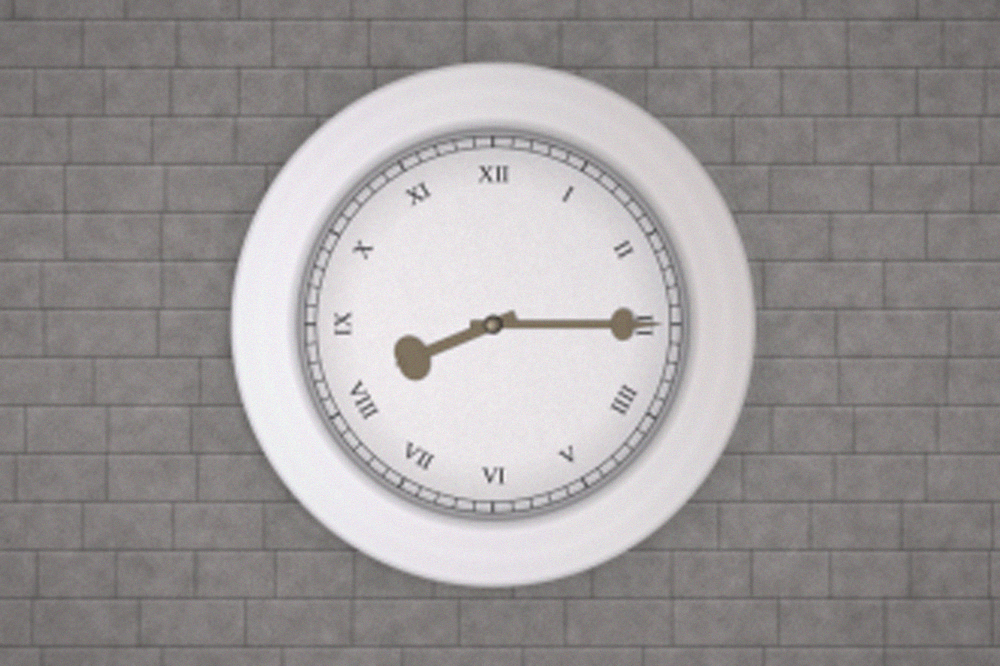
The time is 8:15
